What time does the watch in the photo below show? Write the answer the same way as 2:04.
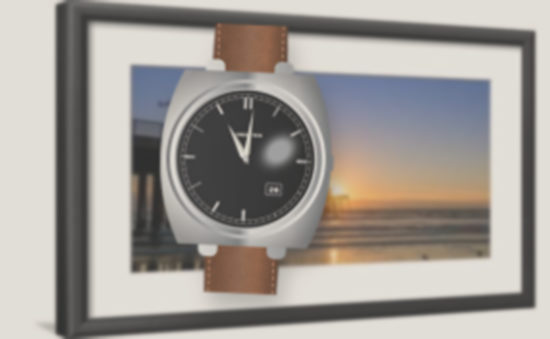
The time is 11:01
